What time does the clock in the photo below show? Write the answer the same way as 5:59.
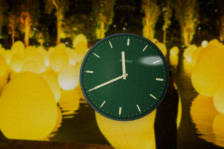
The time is 11:40
